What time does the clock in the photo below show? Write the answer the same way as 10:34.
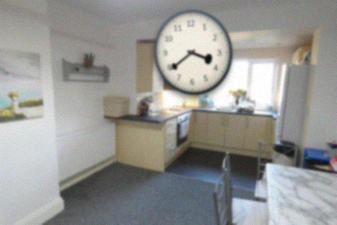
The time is 3:39
